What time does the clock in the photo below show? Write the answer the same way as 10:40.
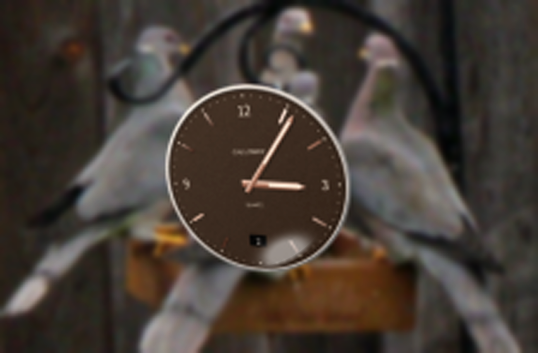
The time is 3:06
